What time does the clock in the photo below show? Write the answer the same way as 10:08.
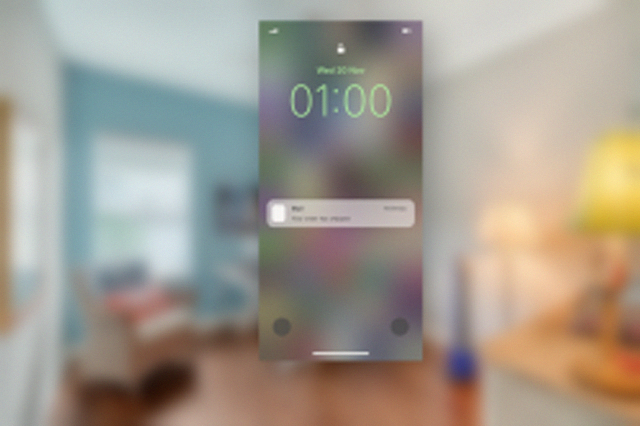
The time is 1:00
